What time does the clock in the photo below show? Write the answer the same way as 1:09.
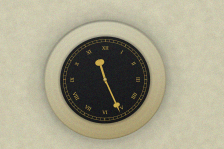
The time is 11:26
